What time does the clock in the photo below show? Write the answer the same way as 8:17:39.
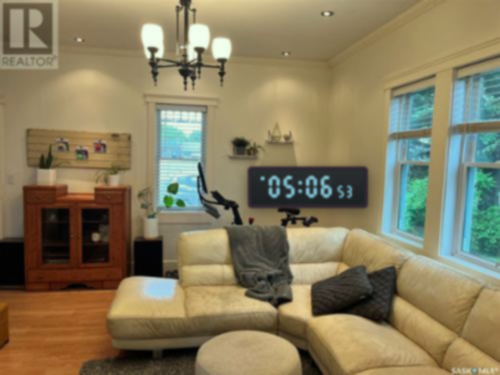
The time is 5:06:53
